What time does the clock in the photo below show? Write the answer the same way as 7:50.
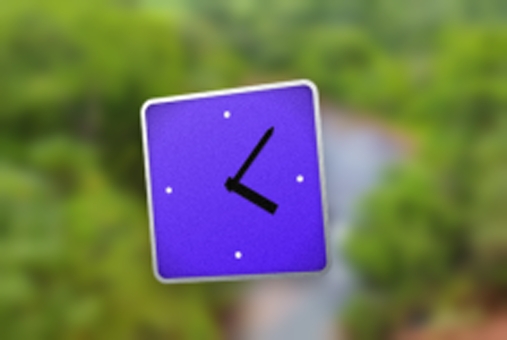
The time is 4:07
